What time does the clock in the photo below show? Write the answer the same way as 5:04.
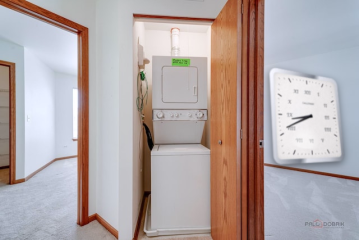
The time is 8:41
